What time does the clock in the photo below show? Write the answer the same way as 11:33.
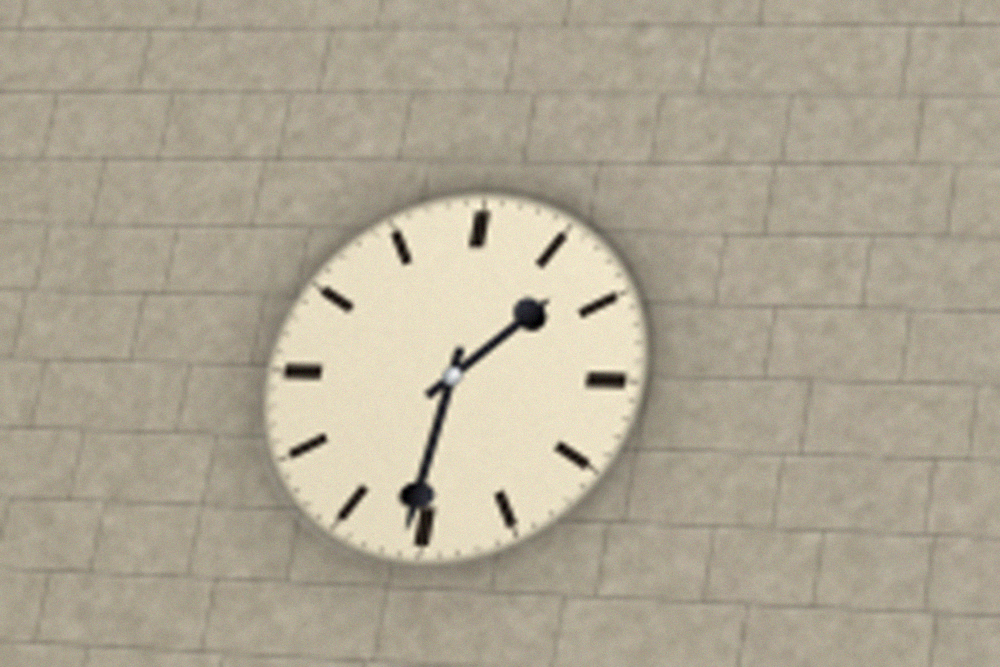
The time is 1:31
